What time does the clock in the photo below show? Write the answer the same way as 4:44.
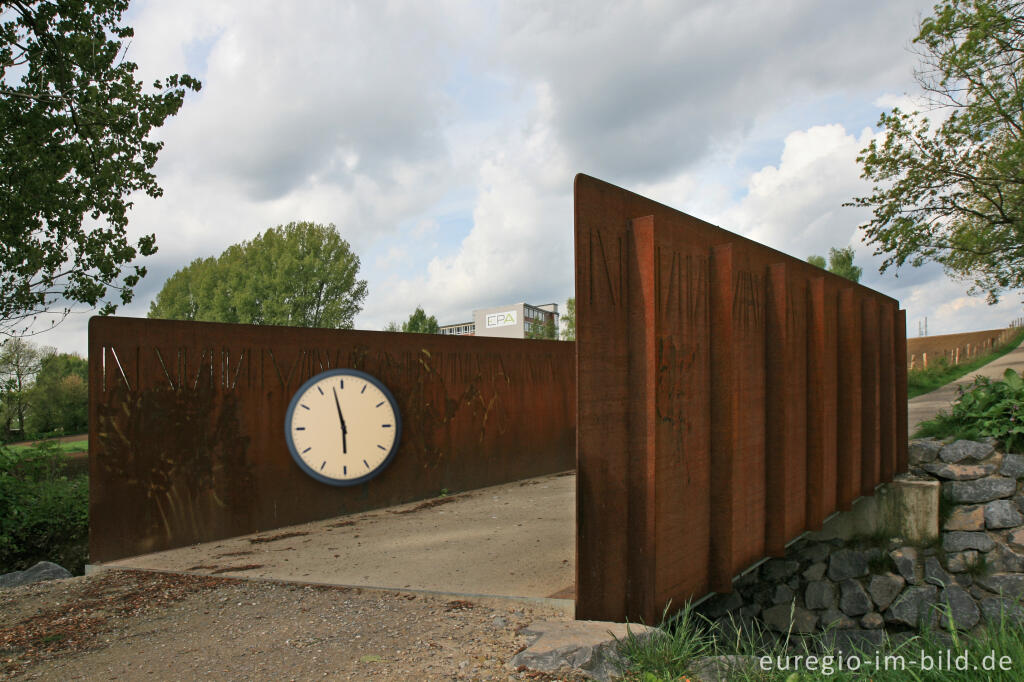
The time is 5:58
